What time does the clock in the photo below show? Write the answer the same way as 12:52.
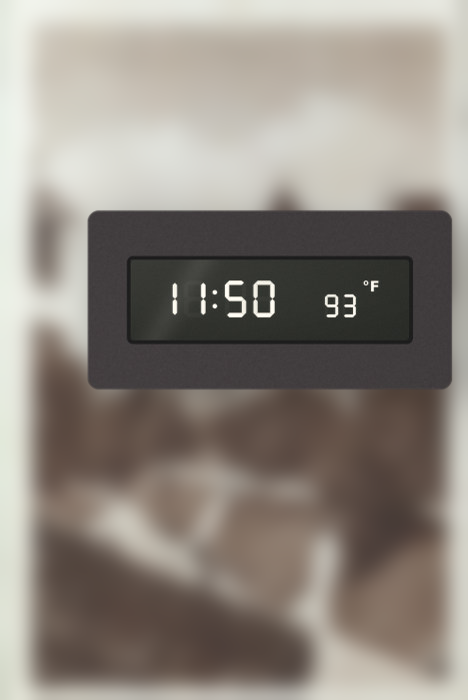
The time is 11:50
